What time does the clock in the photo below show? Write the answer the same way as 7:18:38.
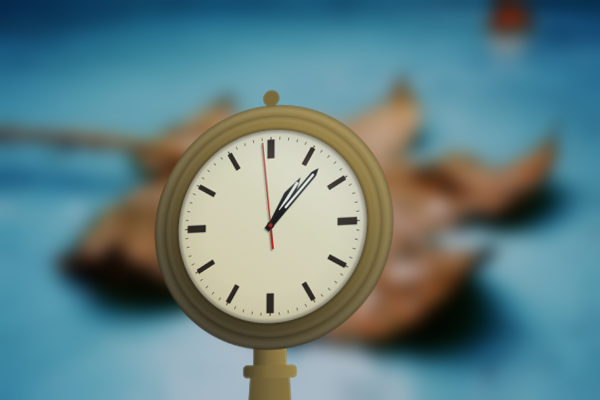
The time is 1:06:59
